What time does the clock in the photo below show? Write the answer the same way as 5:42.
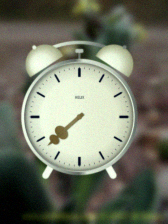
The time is 7:38
